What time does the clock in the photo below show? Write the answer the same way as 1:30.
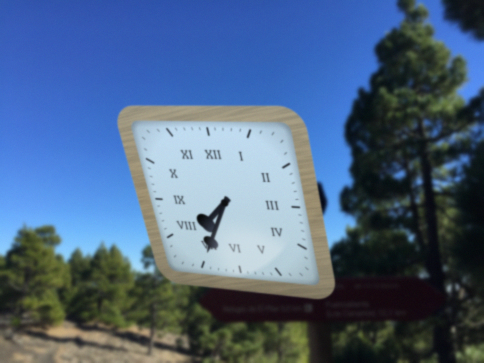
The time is 7:35
